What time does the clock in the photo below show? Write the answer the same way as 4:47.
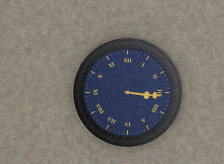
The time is 3:16
